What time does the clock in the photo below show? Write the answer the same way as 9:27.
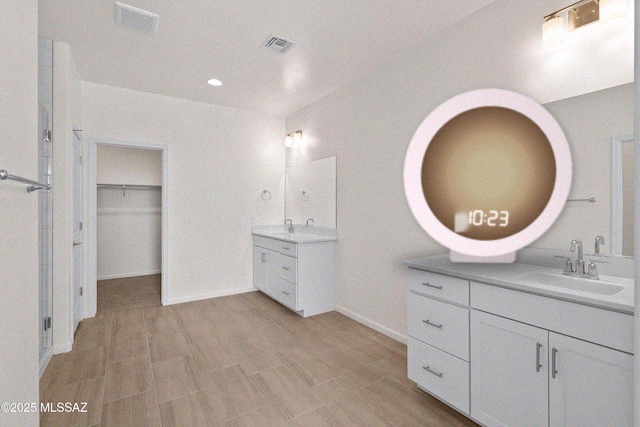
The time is 10:23
